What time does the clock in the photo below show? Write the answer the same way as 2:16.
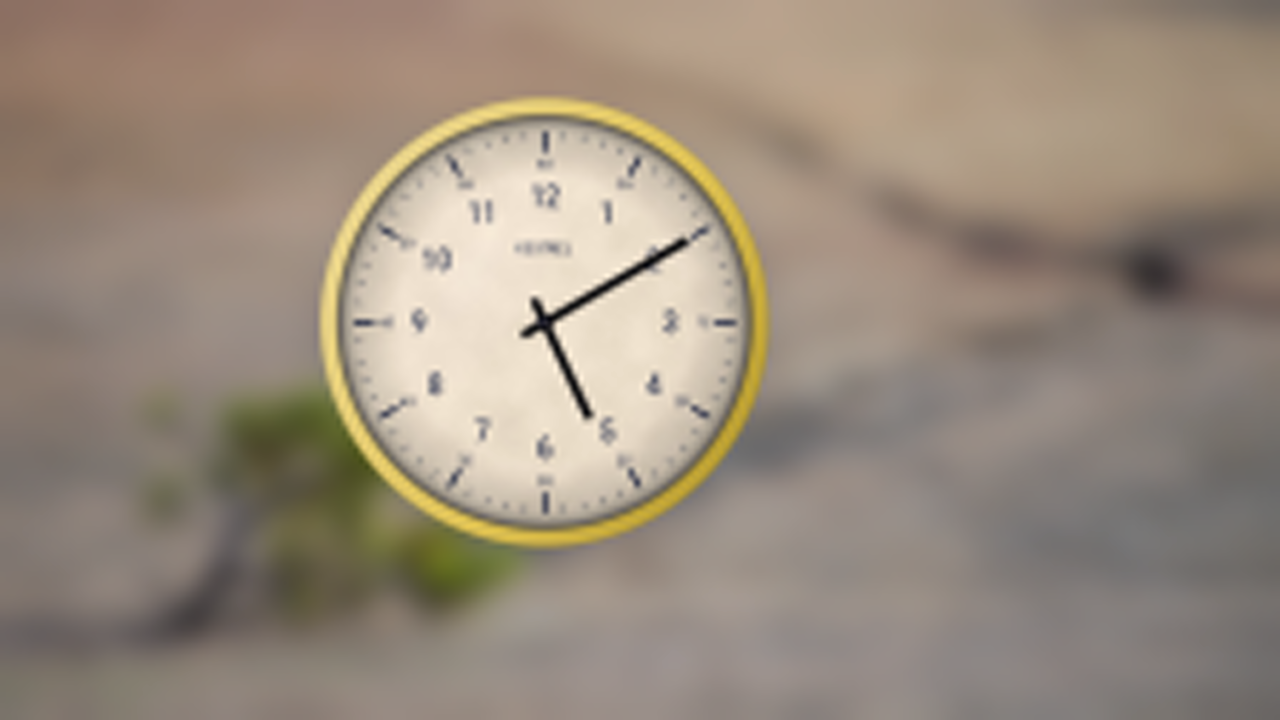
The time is 5:10
